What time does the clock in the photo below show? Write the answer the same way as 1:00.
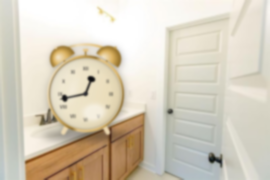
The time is 12:43
